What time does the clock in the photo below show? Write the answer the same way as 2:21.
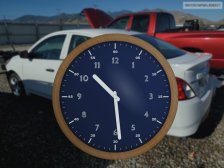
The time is 10:29
